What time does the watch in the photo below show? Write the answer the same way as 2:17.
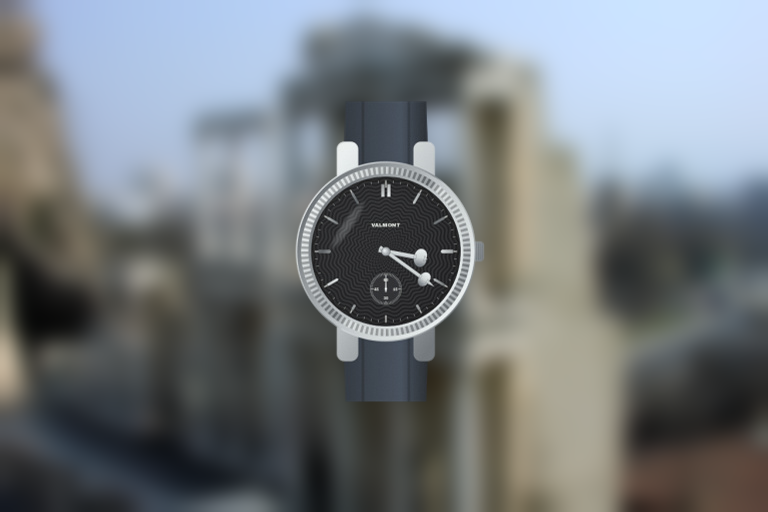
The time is 3:21
